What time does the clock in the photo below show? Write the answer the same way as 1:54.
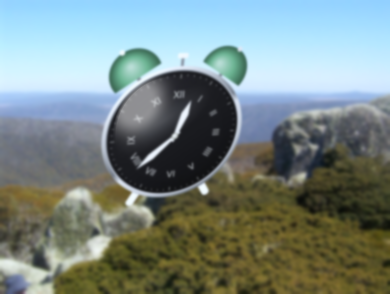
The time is 12:38
